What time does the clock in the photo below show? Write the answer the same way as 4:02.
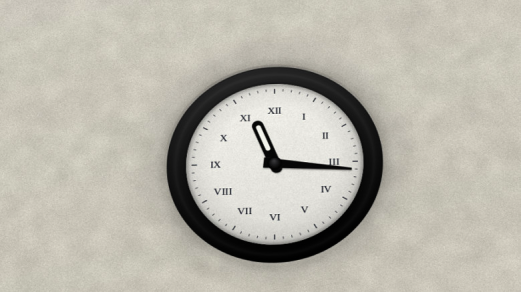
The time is 11:16
